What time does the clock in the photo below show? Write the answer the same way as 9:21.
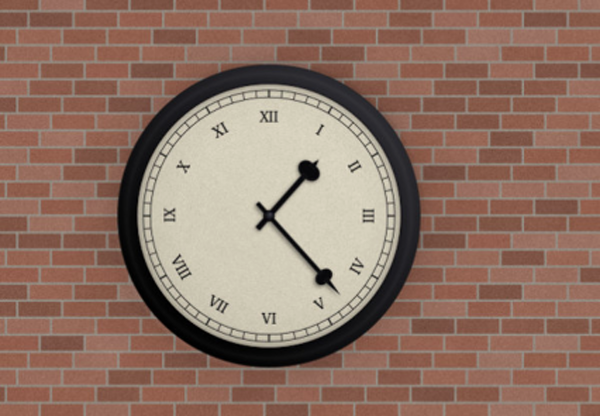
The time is 1:23
